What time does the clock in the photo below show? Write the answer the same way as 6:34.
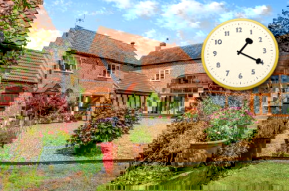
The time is 1:20
